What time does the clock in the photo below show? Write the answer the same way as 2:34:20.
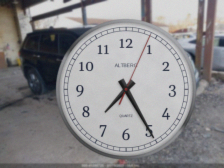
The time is 7:25:04
